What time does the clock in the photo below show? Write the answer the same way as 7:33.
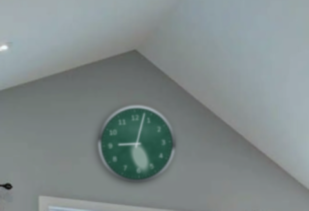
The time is 9:03
